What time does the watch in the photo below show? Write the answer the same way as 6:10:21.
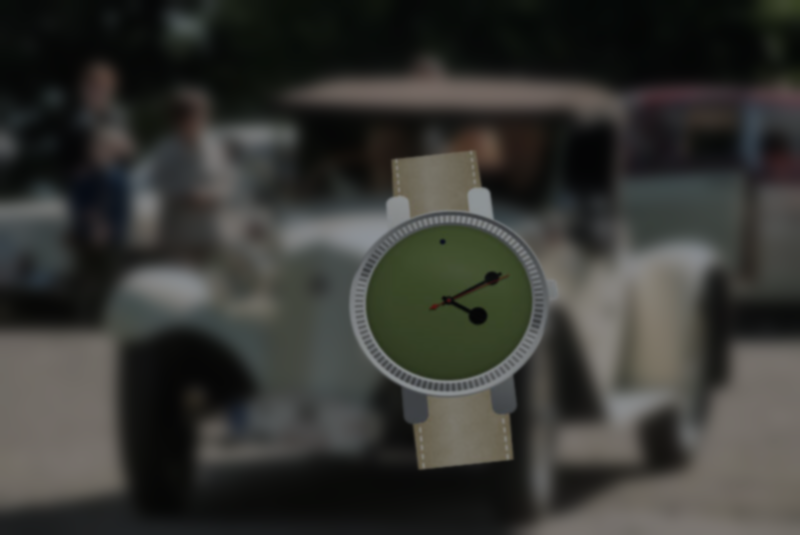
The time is 4:11:12
